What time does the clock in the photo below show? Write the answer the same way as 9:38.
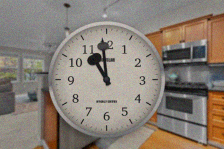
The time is 10:59
